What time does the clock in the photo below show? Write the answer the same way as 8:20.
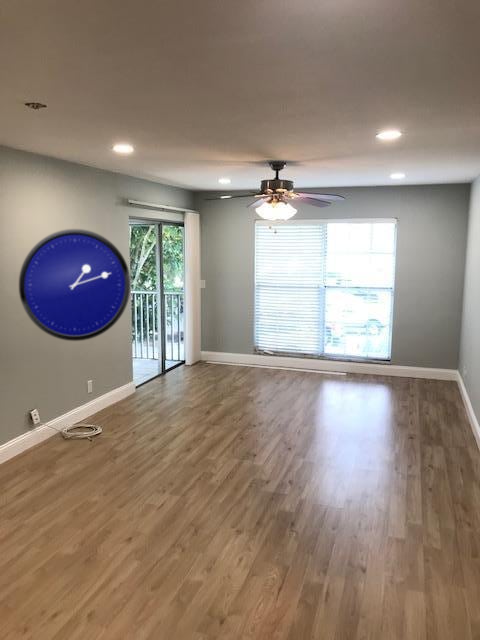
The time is 1:12
